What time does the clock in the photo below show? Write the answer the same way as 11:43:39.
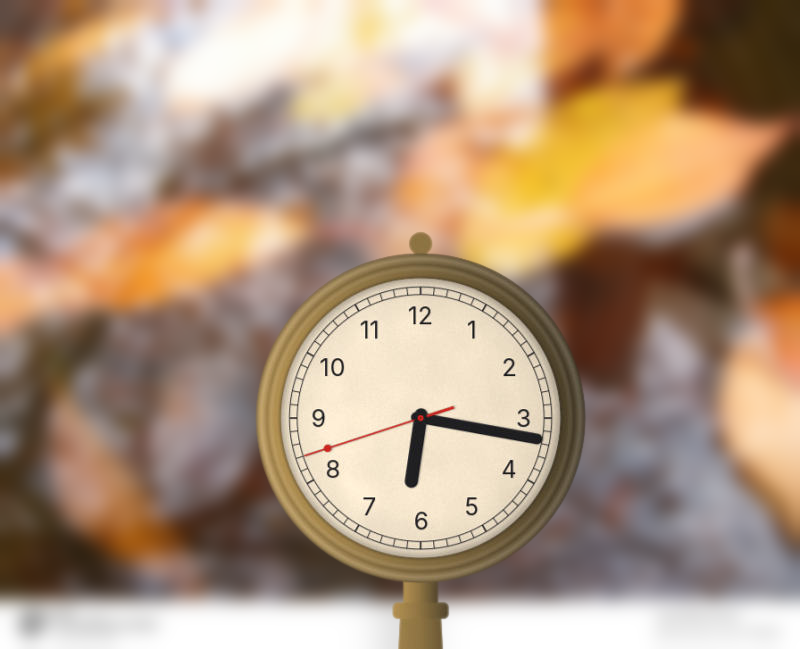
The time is 6:16:42
